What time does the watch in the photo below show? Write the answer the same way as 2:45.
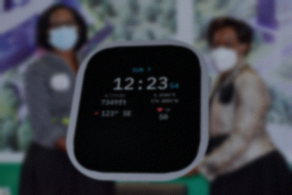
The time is 12:23
